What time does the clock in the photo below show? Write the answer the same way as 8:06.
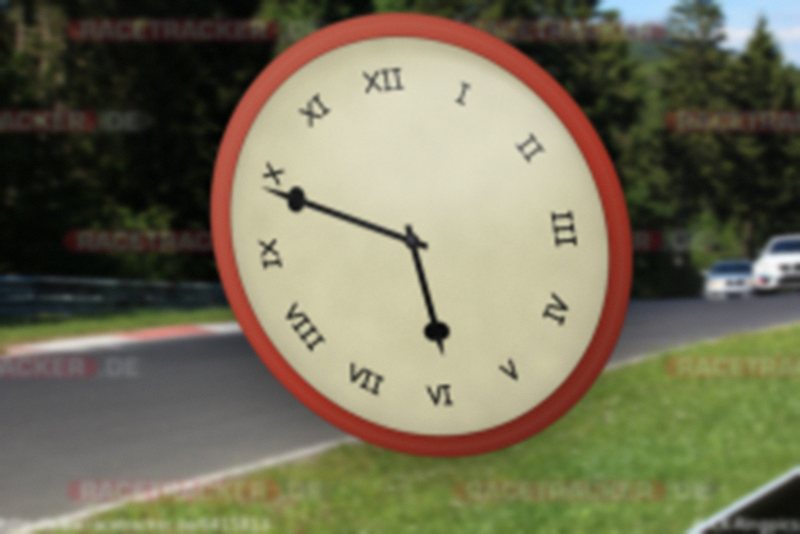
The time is 5:49
